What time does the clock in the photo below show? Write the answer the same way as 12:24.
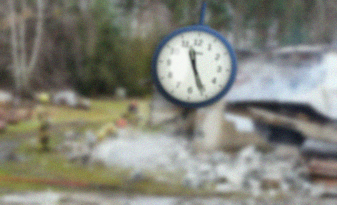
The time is 11:26
